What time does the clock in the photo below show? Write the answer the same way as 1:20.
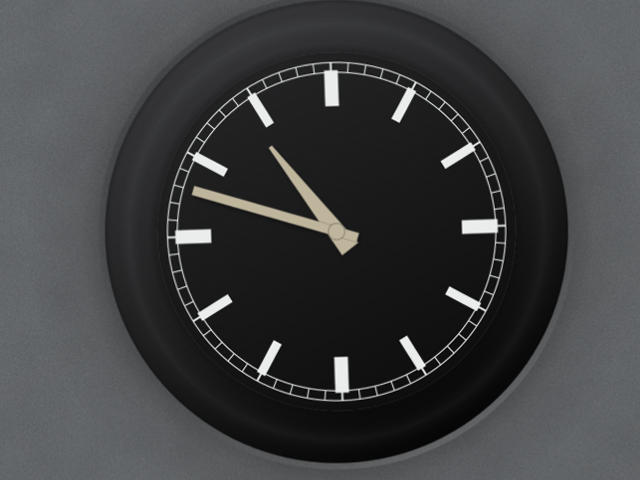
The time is 10:48
